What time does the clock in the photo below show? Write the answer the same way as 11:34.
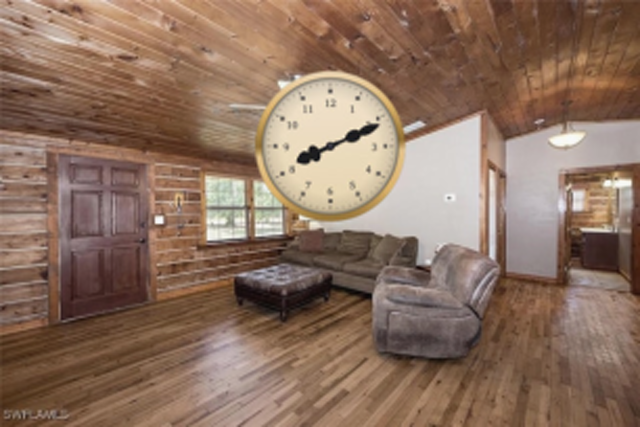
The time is 8:11
